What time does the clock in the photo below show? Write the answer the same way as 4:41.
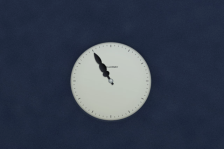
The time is 10:55
